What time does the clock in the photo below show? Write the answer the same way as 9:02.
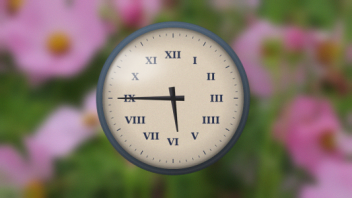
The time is 5:45
